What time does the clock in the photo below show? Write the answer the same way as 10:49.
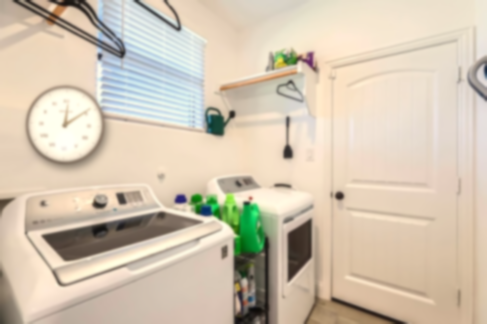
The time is 12:09
